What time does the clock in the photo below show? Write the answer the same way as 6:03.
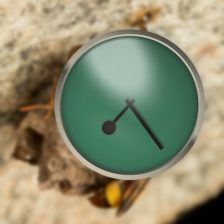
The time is 7:24
